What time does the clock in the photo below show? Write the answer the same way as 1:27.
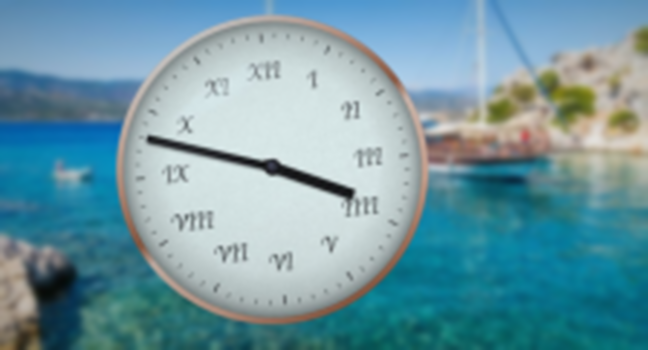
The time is 3:48
